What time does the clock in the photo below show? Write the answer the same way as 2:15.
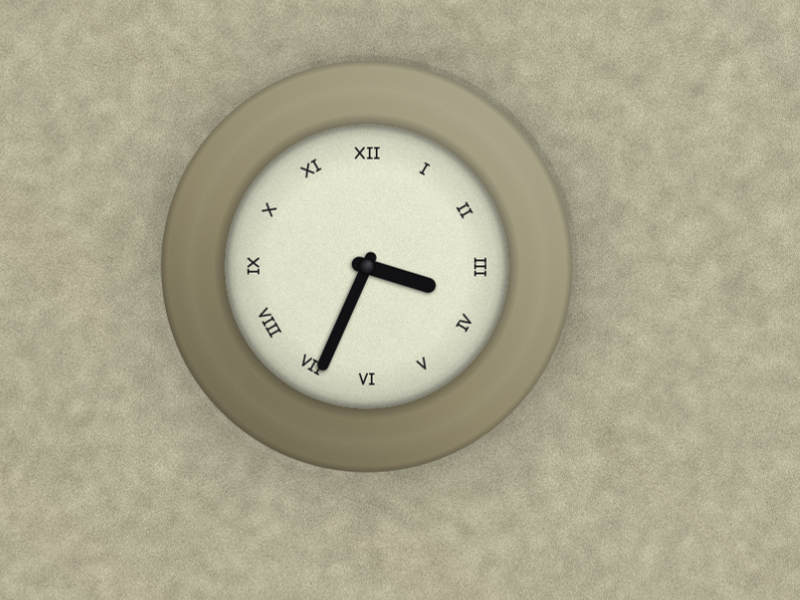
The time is 3:34
